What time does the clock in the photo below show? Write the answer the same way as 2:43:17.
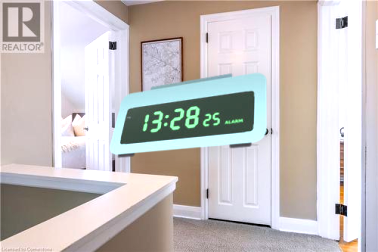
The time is 13:28:25
